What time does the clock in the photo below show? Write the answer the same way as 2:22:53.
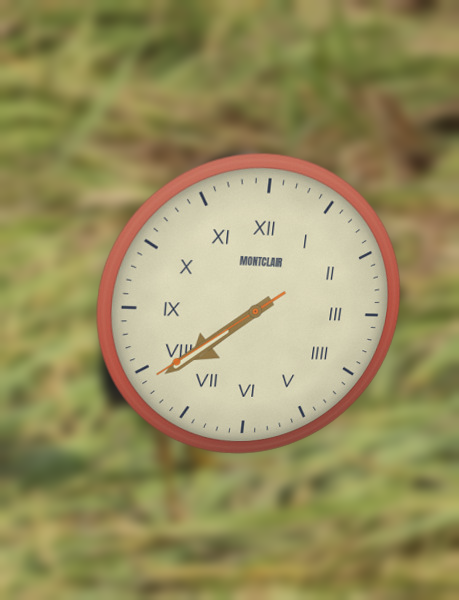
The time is 7:38:39
